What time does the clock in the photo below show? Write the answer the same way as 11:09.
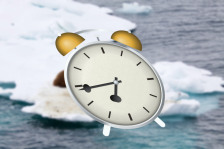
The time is 6:44
